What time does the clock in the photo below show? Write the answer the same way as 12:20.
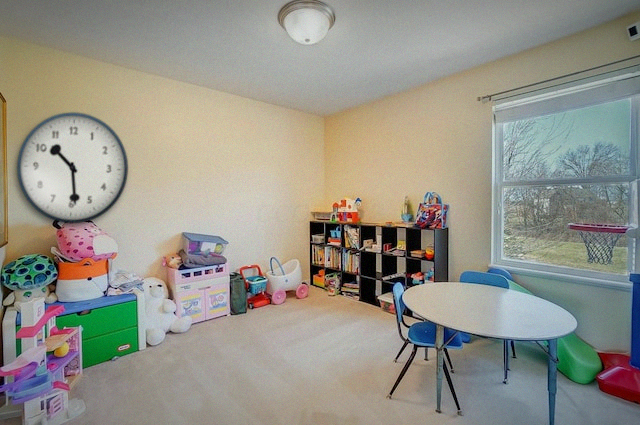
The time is 10:29
